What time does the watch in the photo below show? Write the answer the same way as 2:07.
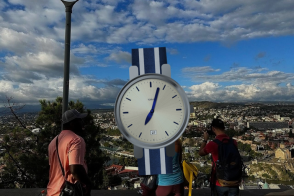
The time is 7:03
